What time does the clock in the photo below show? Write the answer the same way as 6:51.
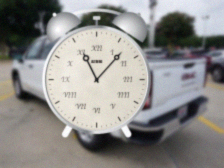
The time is 11:07
